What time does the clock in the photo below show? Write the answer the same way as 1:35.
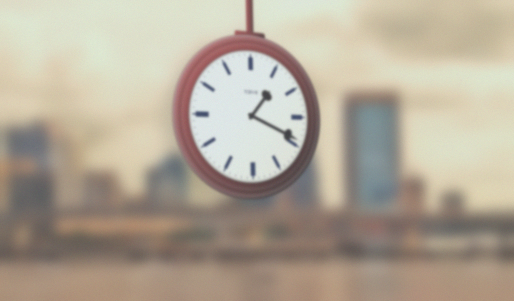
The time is 1:19
